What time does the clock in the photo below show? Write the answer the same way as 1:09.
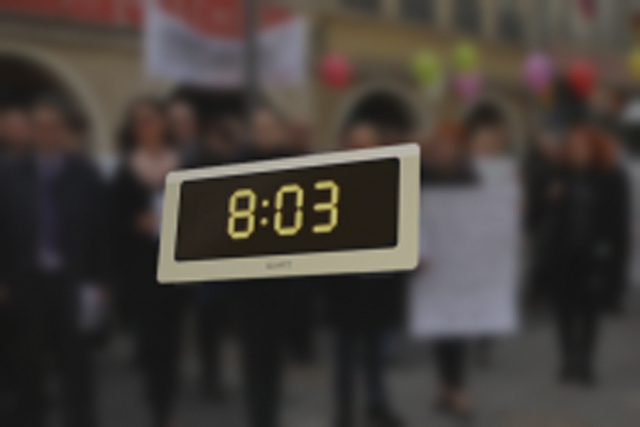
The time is 8:03
